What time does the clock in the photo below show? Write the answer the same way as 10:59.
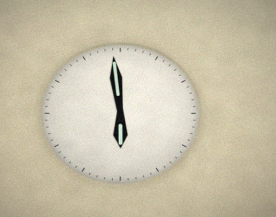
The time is 5:59
